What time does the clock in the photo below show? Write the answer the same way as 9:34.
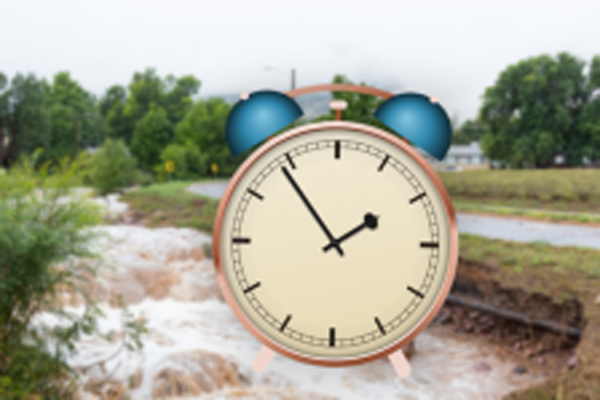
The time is 1:54
